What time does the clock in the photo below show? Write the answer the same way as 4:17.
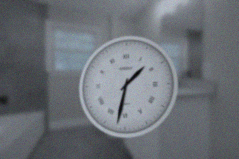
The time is 1:32
